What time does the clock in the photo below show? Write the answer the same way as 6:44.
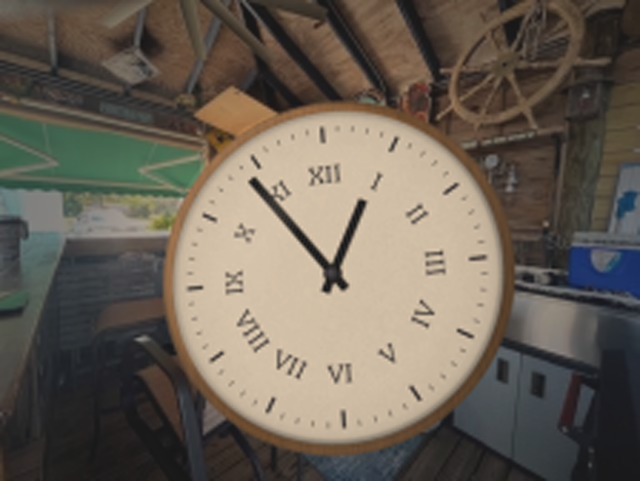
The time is 12:54
